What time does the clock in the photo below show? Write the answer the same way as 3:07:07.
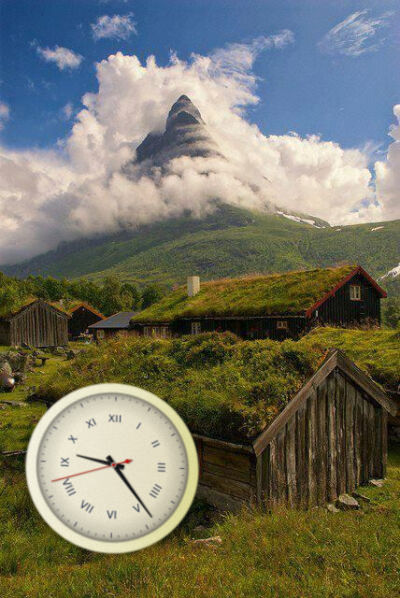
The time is 9:23:42
